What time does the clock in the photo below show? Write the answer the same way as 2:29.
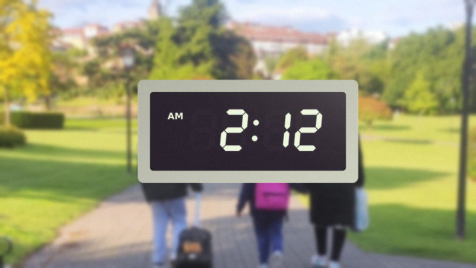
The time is 2:12
